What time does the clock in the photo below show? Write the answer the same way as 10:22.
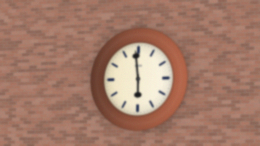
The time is 5:59
